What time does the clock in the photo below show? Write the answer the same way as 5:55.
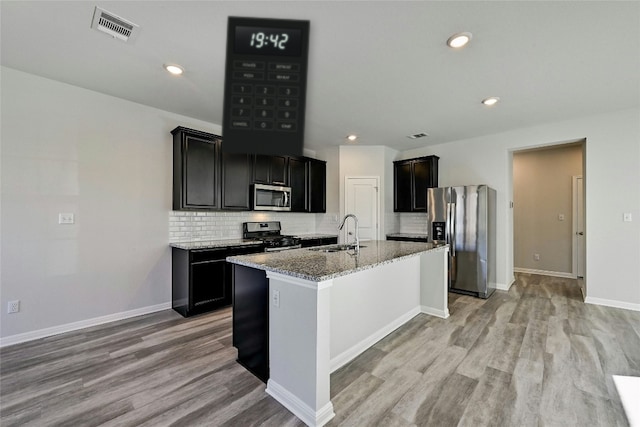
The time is 19:42
